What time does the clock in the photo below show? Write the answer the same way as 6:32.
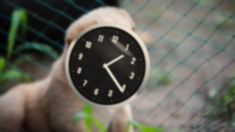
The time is 1:21
